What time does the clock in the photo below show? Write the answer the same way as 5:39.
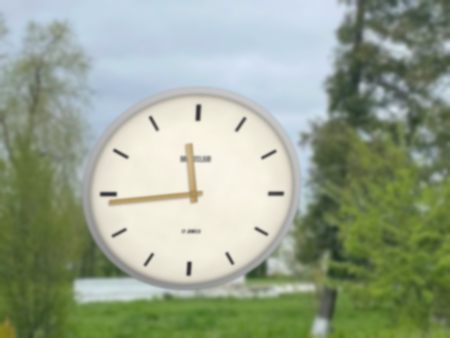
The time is 11:44
